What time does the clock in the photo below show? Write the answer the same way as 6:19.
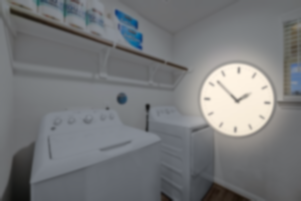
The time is 1:52
